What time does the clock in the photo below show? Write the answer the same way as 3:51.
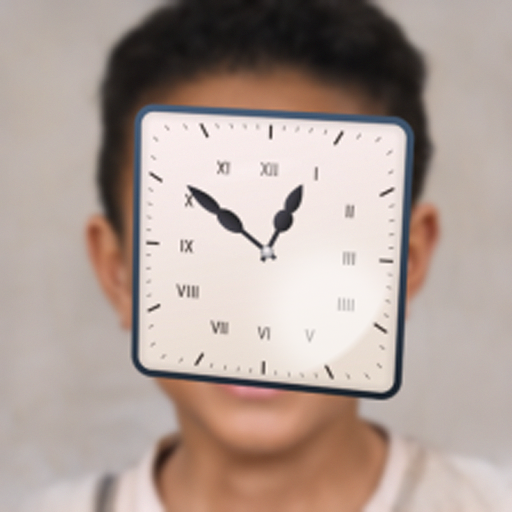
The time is 12:51
